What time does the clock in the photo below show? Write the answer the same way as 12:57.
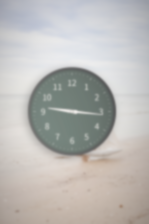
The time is 9:16
